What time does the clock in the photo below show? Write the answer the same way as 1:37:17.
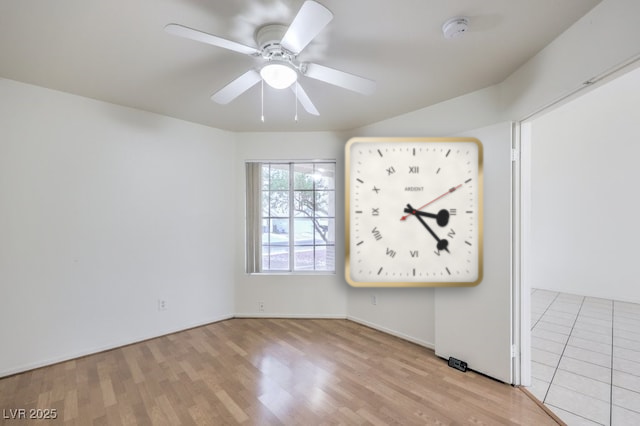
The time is 3:23:10
